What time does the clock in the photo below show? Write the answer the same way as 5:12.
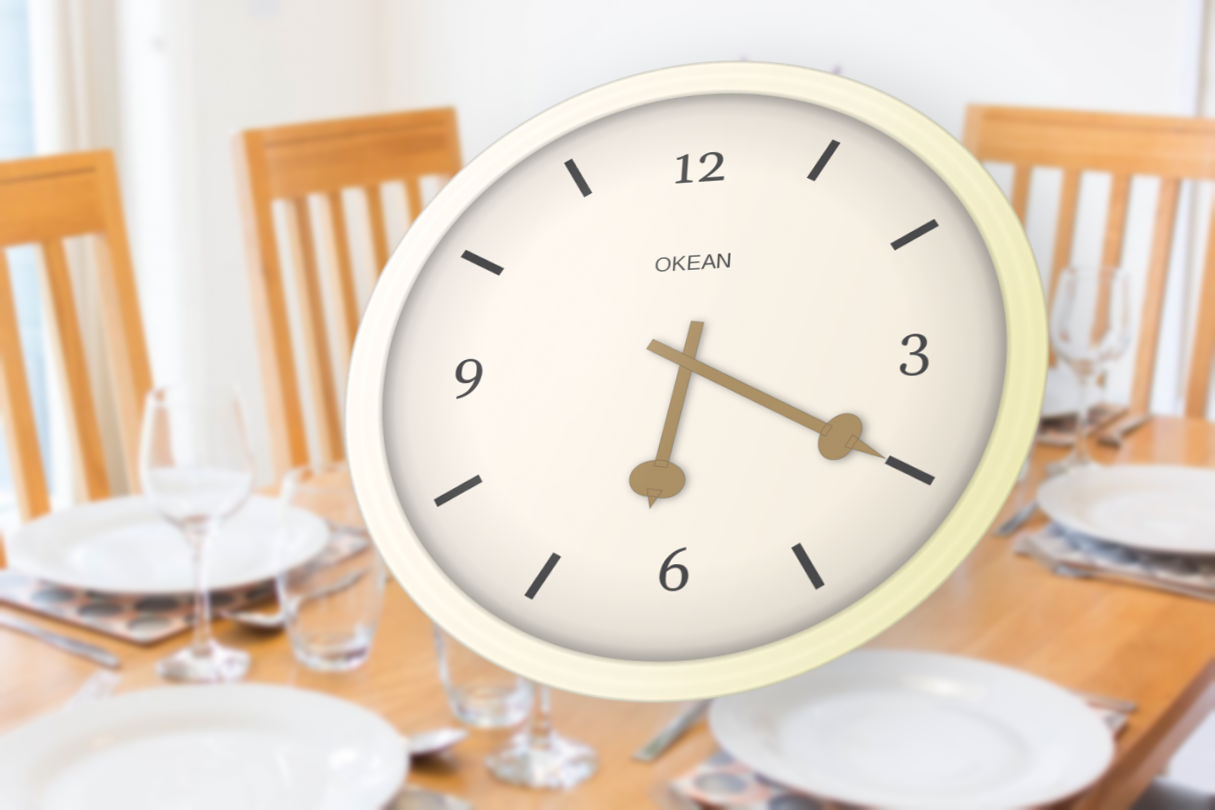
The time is 6:20
